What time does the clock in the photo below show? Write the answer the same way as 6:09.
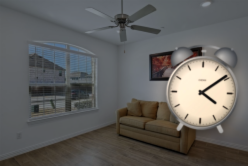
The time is 4:09
